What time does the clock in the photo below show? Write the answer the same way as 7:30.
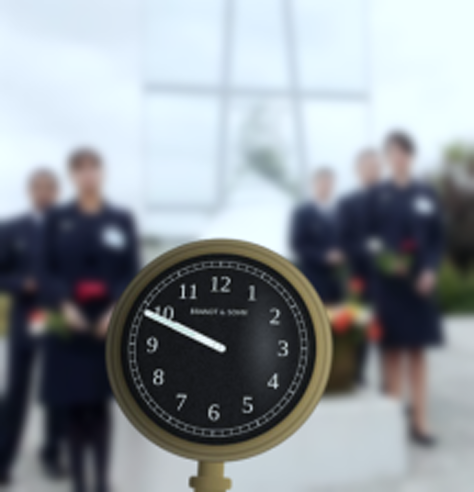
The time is 9:49
